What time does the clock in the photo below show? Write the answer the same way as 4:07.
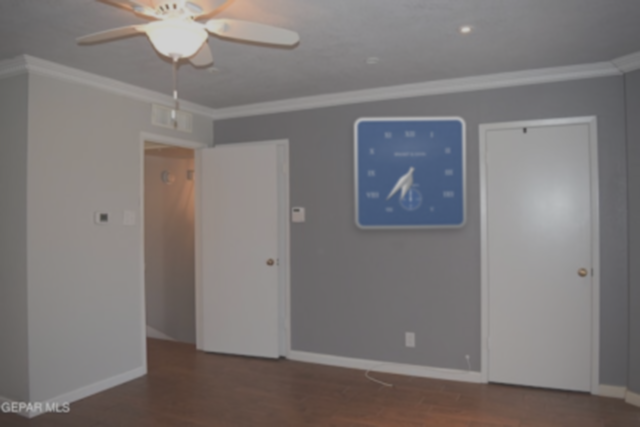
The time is 6:37
